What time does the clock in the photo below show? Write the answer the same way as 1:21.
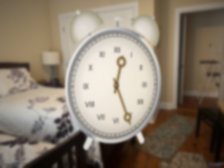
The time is 12:26
